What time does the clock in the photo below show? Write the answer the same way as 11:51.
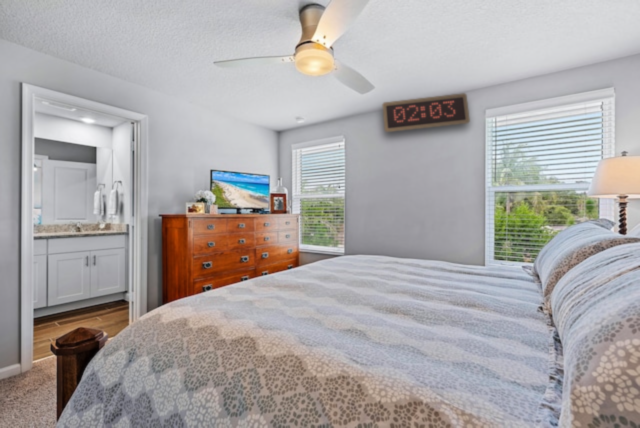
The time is 2:03
